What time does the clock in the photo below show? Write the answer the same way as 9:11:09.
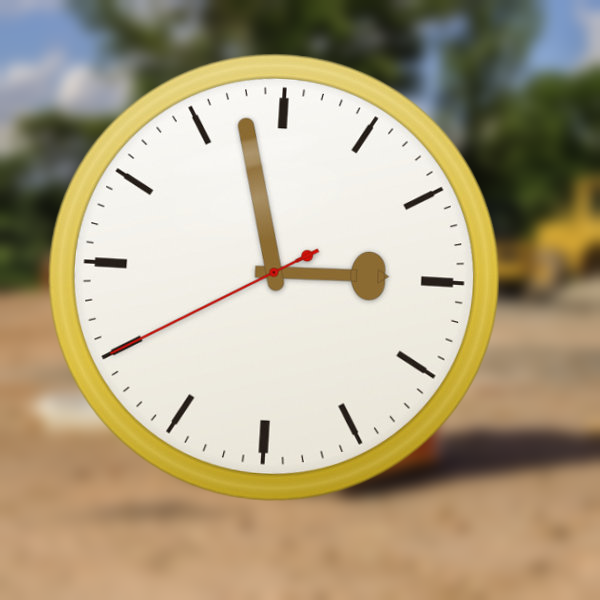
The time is 2:57:40
